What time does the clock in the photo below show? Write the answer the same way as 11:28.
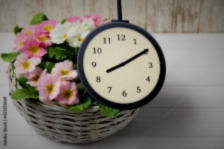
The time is 8:10
